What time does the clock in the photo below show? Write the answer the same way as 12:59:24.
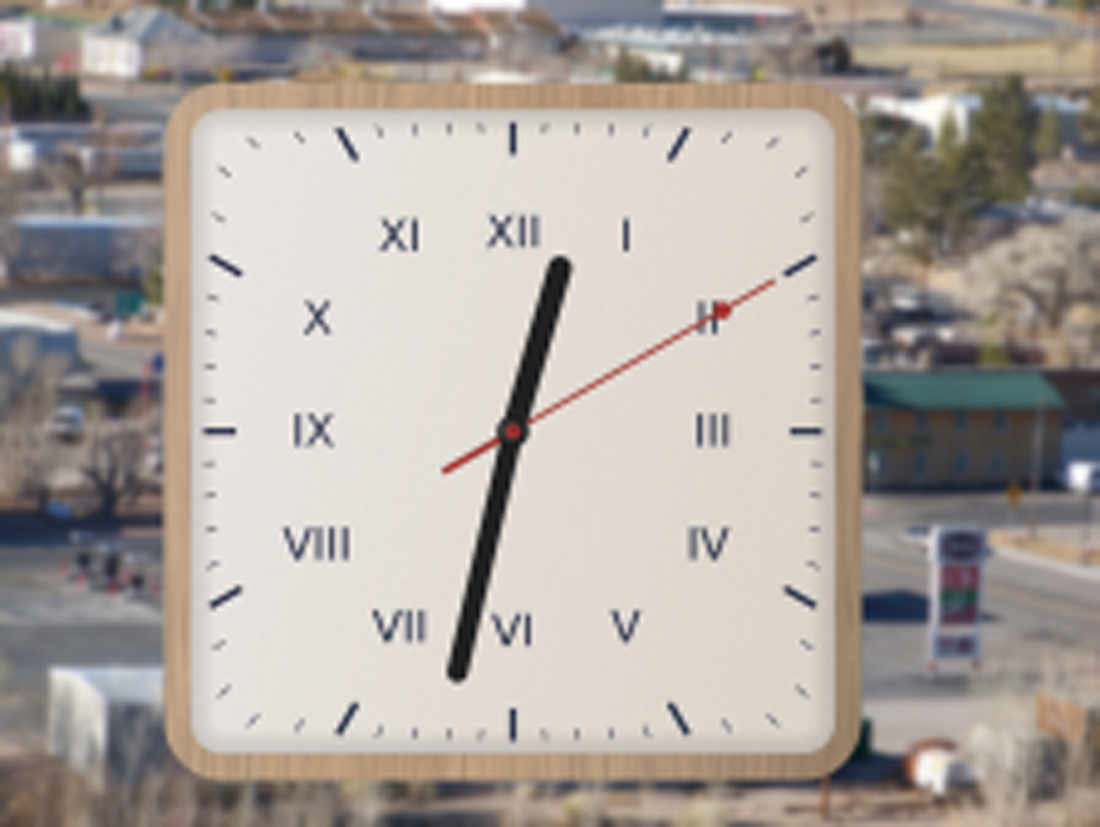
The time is 12:32:10
